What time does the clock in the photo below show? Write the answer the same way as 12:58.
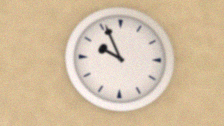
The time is 9:56
